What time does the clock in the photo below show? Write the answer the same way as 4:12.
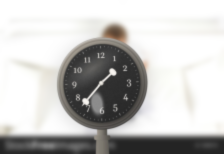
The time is 1:37
